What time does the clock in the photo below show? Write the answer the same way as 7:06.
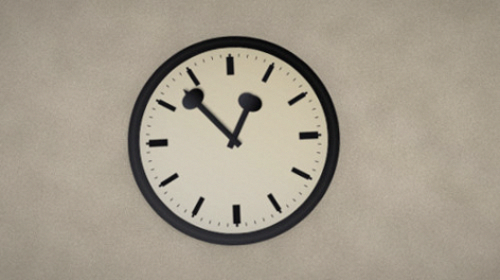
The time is 12:53
